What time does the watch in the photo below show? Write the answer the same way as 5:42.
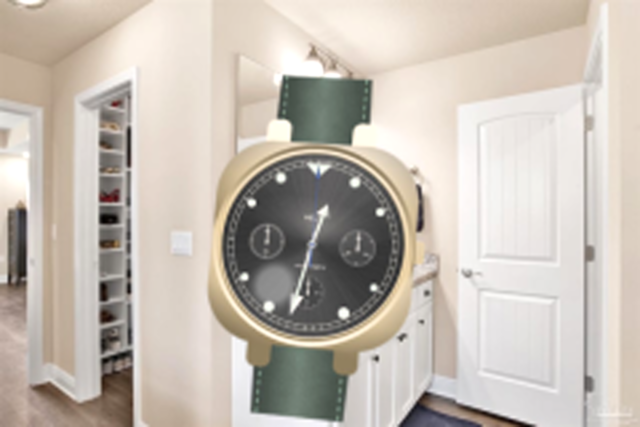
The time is 12:32
